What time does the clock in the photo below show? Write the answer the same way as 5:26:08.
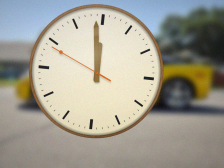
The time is 11:58:49
